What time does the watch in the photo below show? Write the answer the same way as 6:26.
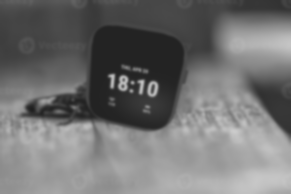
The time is 18:10
